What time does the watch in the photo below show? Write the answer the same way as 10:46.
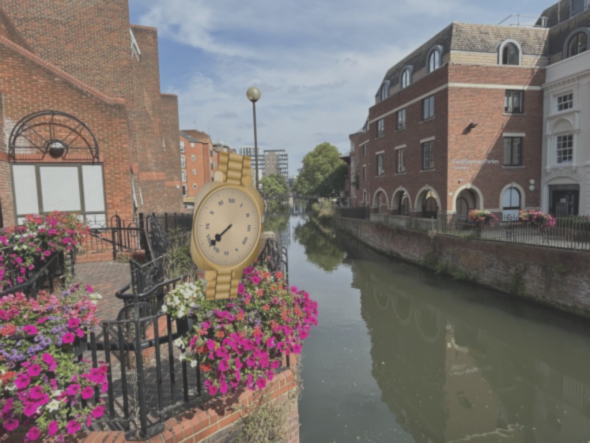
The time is 7:38
